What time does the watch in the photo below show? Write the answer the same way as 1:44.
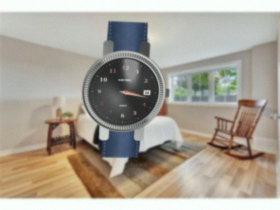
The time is 3:17
